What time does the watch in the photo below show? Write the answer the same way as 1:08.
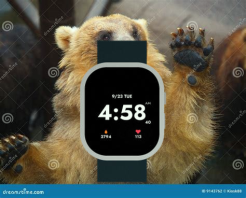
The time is 4:58
